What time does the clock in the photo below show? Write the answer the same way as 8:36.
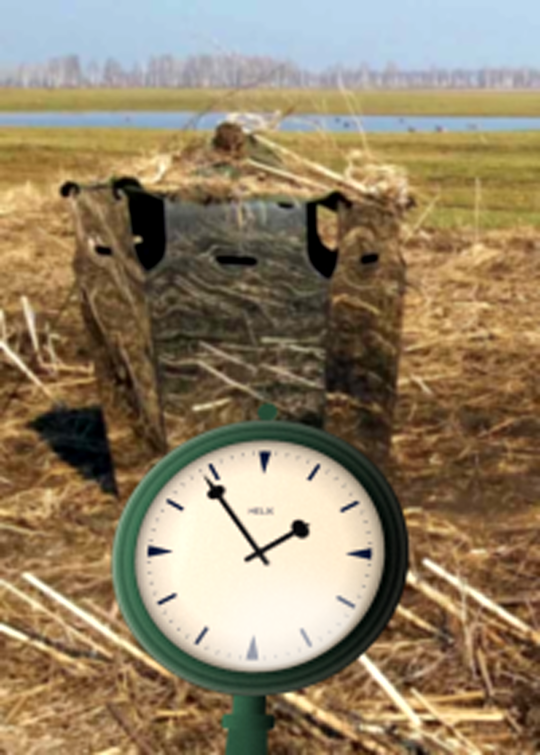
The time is 1:54
